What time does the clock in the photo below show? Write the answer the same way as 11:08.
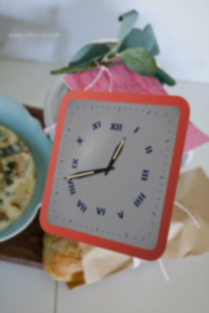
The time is 12:42
